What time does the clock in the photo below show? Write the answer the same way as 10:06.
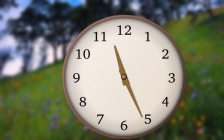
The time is 11:26
